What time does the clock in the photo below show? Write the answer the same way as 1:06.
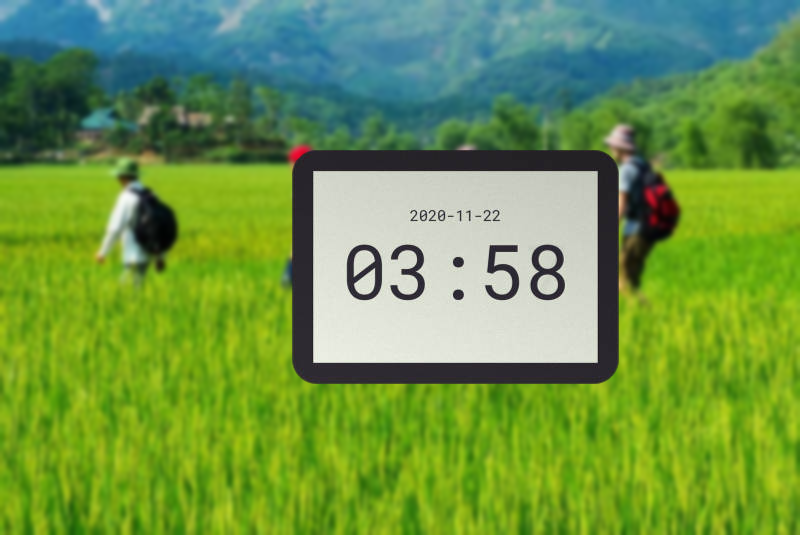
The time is 3:58
